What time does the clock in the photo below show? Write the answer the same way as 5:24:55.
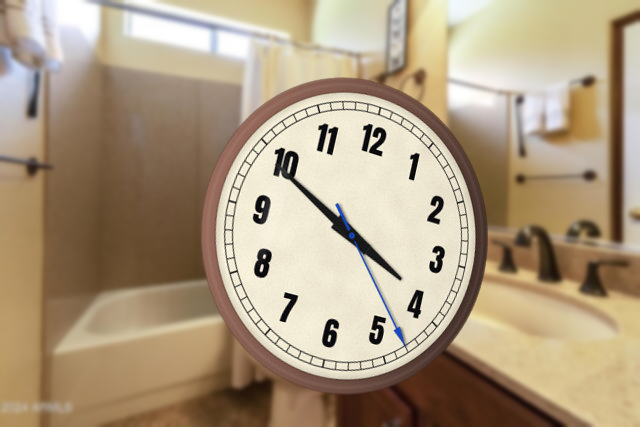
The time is 3:49:23
